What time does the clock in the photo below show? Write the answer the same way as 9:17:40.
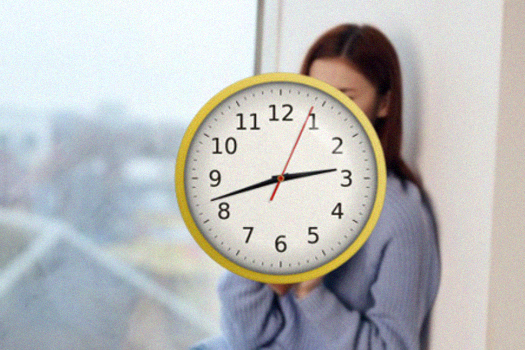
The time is 2:42:04
